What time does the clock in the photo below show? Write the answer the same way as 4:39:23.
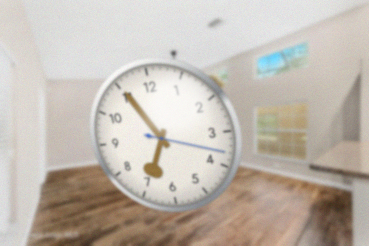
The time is 6:55:18
